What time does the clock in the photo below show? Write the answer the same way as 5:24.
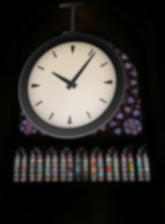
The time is 10:06
